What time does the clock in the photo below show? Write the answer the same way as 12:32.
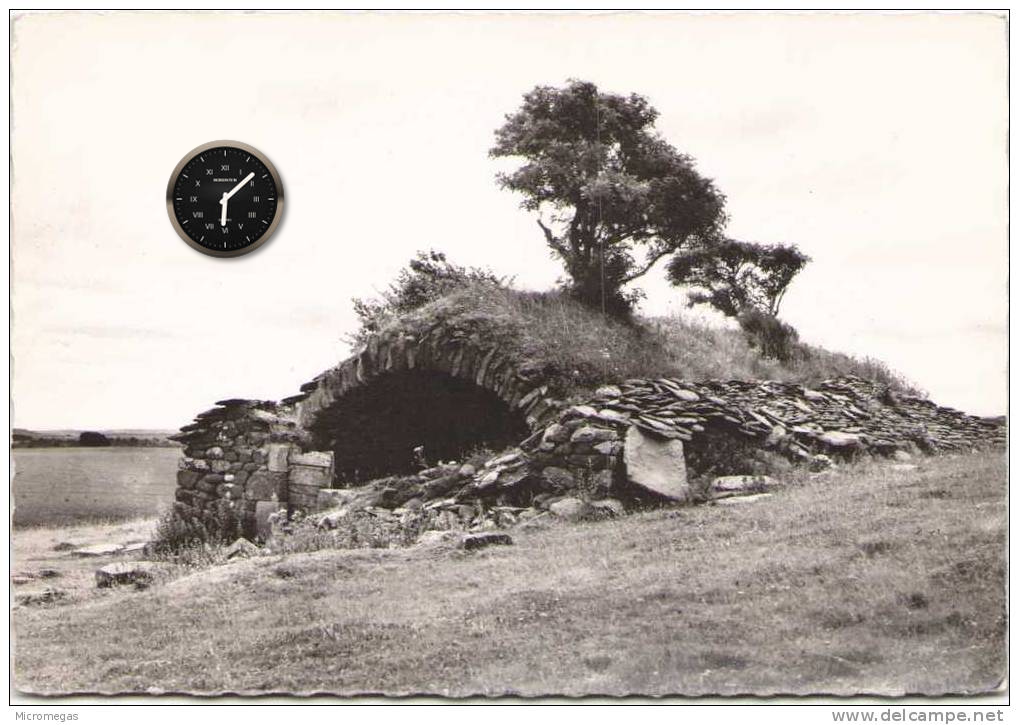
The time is 6:08
